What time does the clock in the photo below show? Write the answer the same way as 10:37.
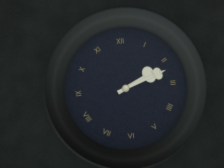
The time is 2:12
